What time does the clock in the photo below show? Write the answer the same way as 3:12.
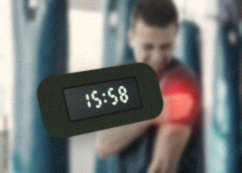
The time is 15:58
